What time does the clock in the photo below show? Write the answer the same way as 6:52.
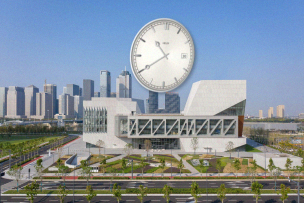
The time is 10:40
